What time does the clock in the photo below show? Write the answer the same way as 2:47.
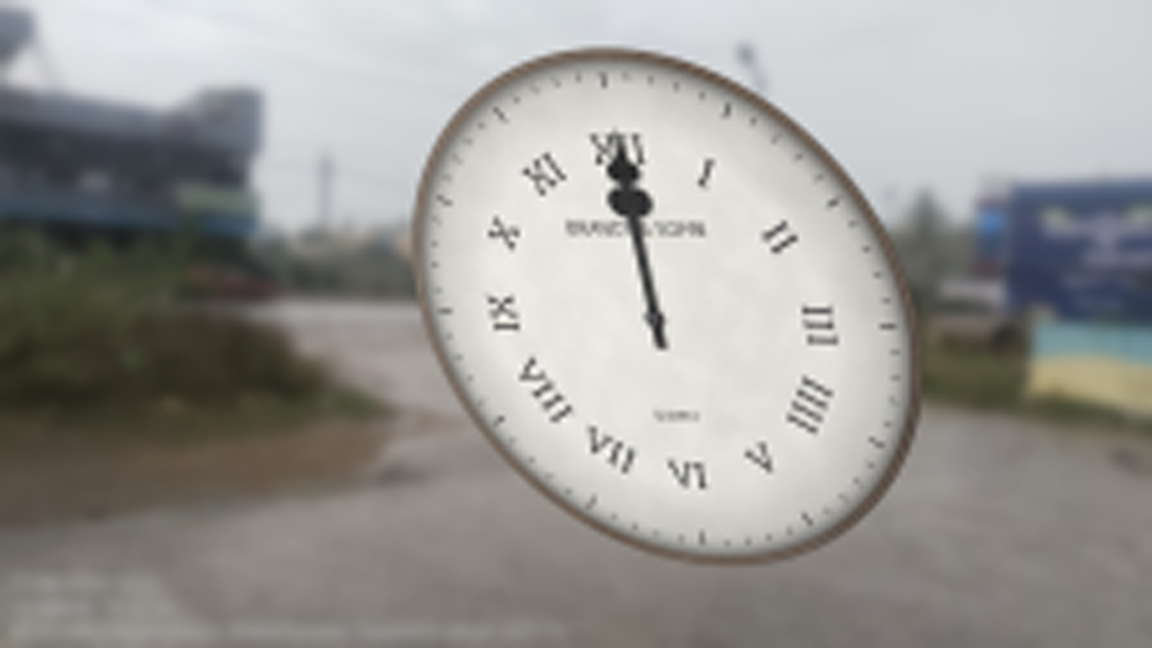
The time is 12:00
